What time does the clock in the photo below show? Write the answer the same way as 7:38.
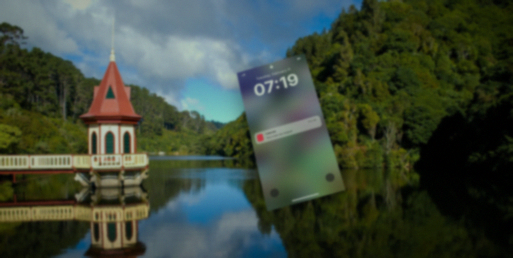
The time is 7:19
